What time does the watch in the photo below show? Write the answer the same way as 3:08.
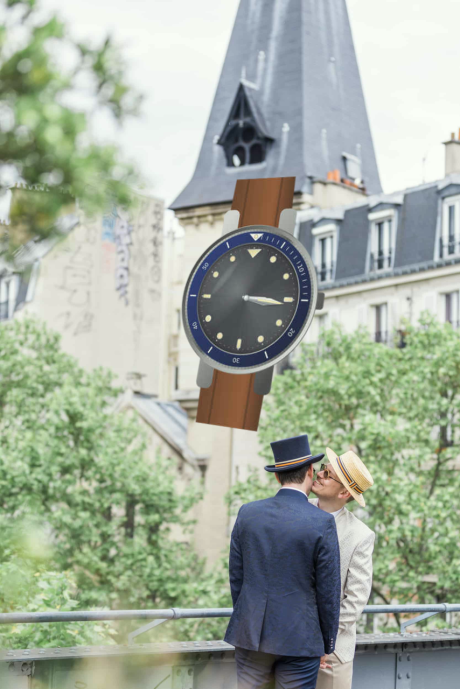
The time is 3:16
